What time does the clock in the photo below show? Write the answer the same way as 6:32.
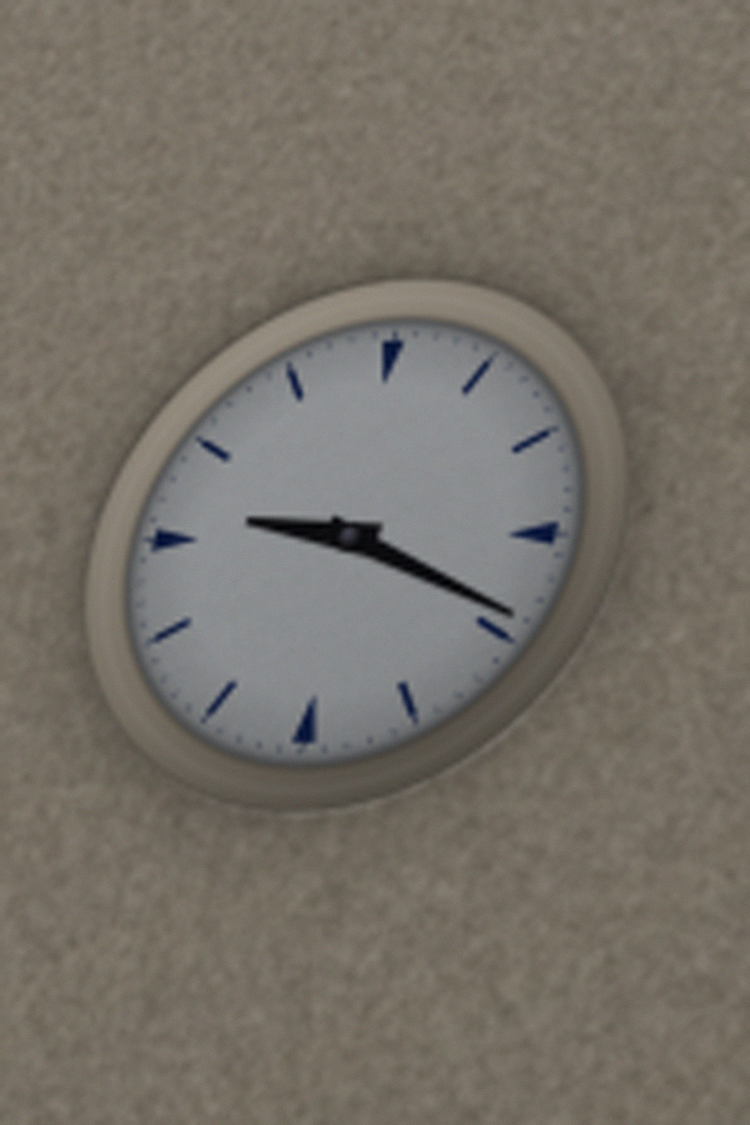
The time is 9:19
